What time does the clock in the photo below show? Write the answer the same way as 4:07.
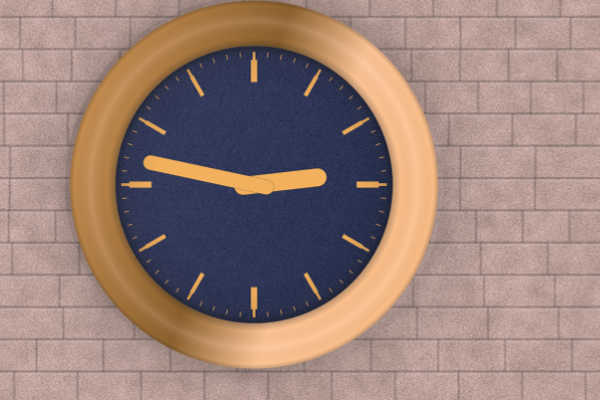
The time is 2:47
